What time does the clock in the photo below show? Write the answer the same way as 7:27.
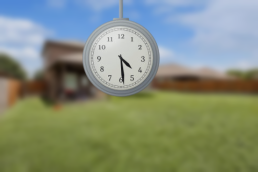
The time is 4:29
